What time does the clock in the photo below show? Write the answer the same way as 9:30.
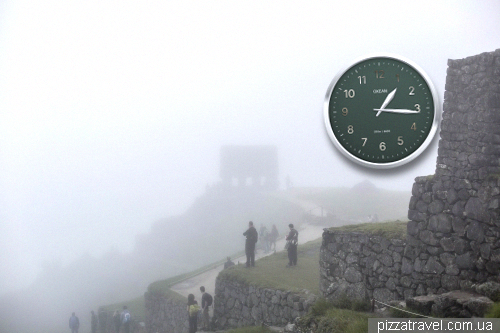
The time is 1:16
